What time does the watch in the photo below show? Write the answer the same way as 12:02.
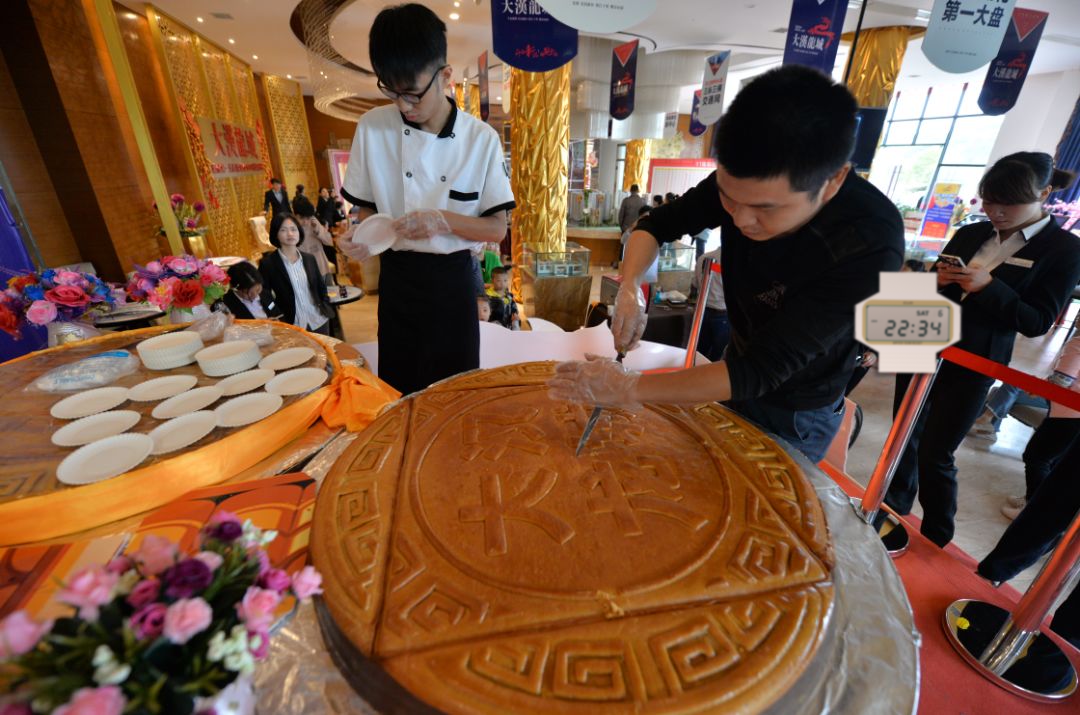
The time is 22:34
